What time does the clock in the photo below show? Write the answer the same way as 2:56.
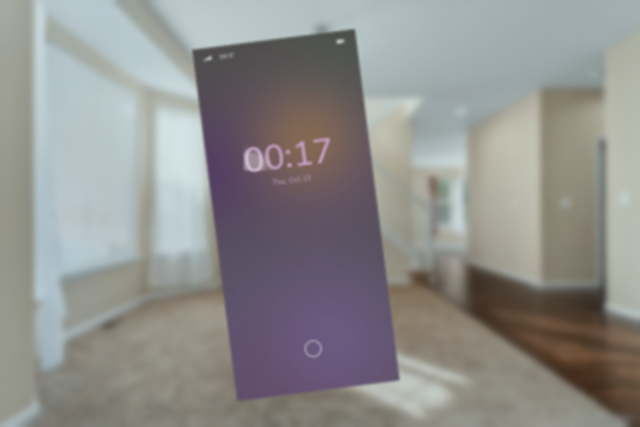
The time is 0:17
